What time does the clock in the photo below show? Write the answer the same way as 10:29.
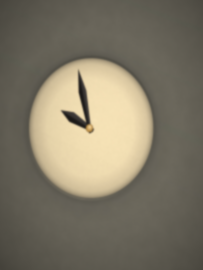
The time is 9:58
